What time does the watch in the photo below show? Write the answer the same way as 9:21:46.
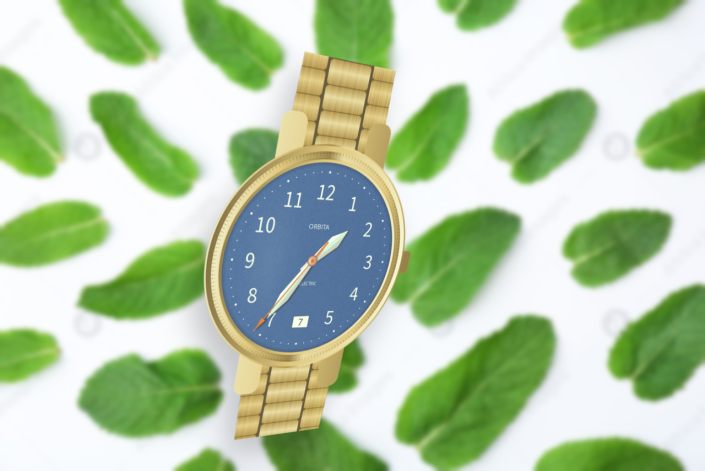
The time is 1:35:36
